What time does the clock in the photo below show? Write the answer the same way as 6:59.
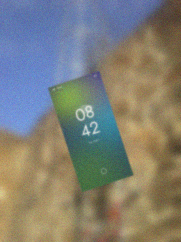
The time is 8:42
